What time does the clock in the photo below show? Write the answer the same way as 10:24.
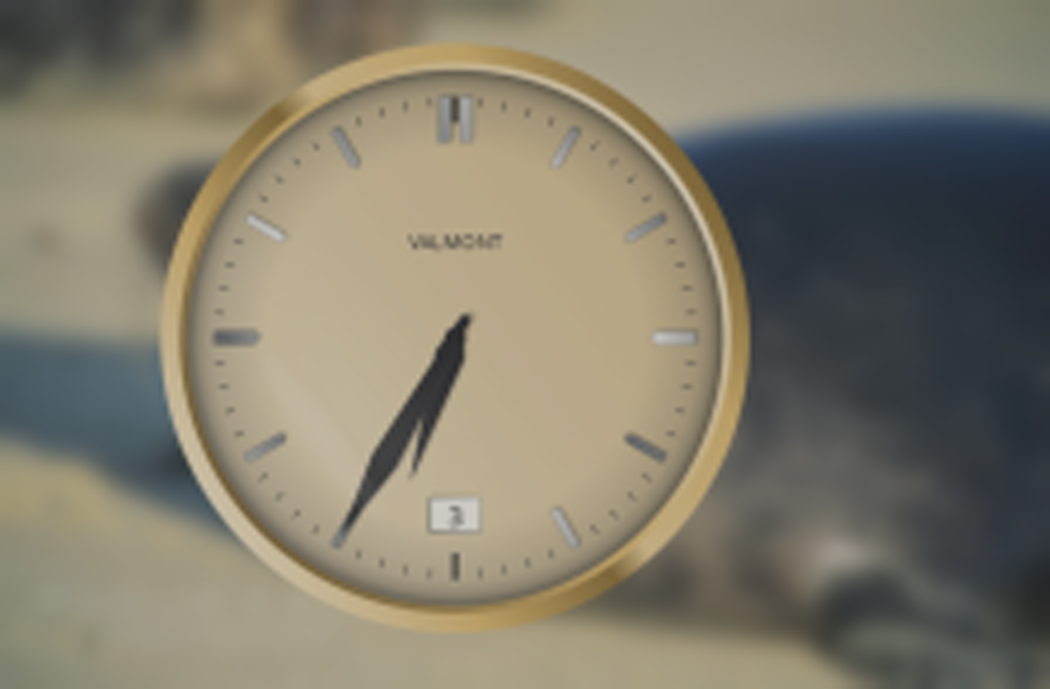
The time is 6:35
